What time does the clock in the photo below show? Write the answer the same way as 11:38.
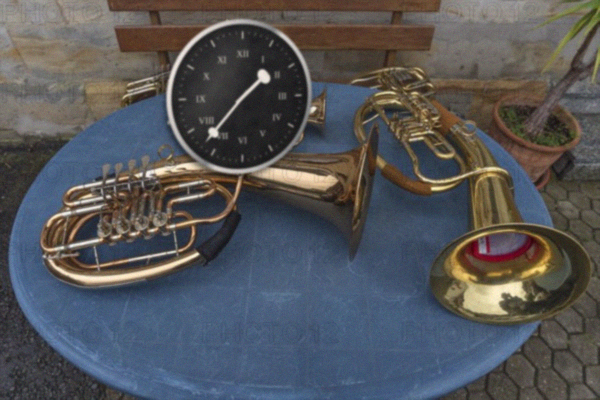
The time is 1:37
